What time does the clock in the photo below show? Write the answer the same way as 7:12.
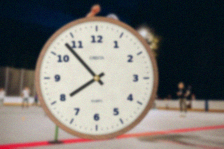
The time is 7:53
